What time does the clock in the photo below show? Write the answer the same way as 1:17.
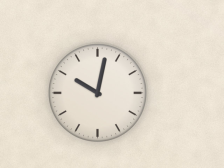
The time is 10:02
